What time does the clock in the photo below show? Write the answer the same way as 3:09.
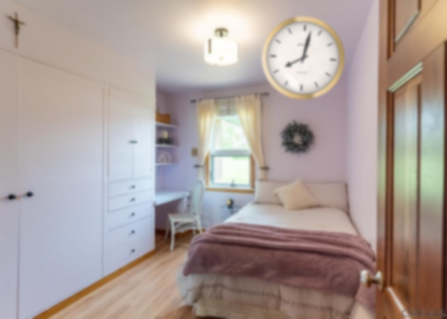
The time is 8:02
